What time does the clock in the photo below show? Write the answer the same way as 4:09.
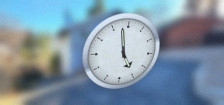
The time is 4:58
